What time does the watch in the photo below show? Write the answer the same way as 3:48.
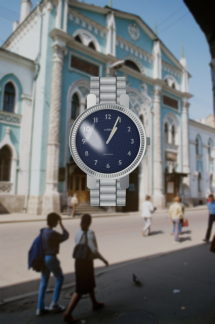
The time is 1:04
